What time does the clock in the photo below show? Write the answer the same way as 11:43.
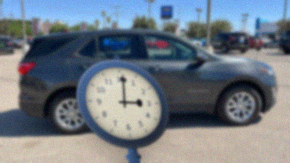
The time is 3:01
